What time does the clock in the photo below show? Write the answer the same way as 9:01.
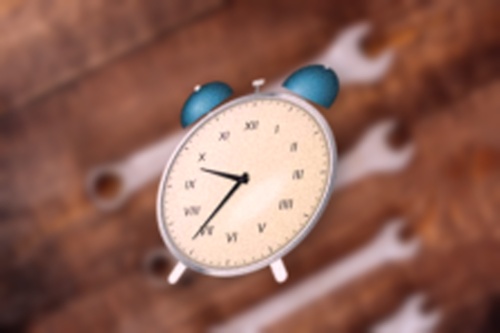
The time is 9:36
